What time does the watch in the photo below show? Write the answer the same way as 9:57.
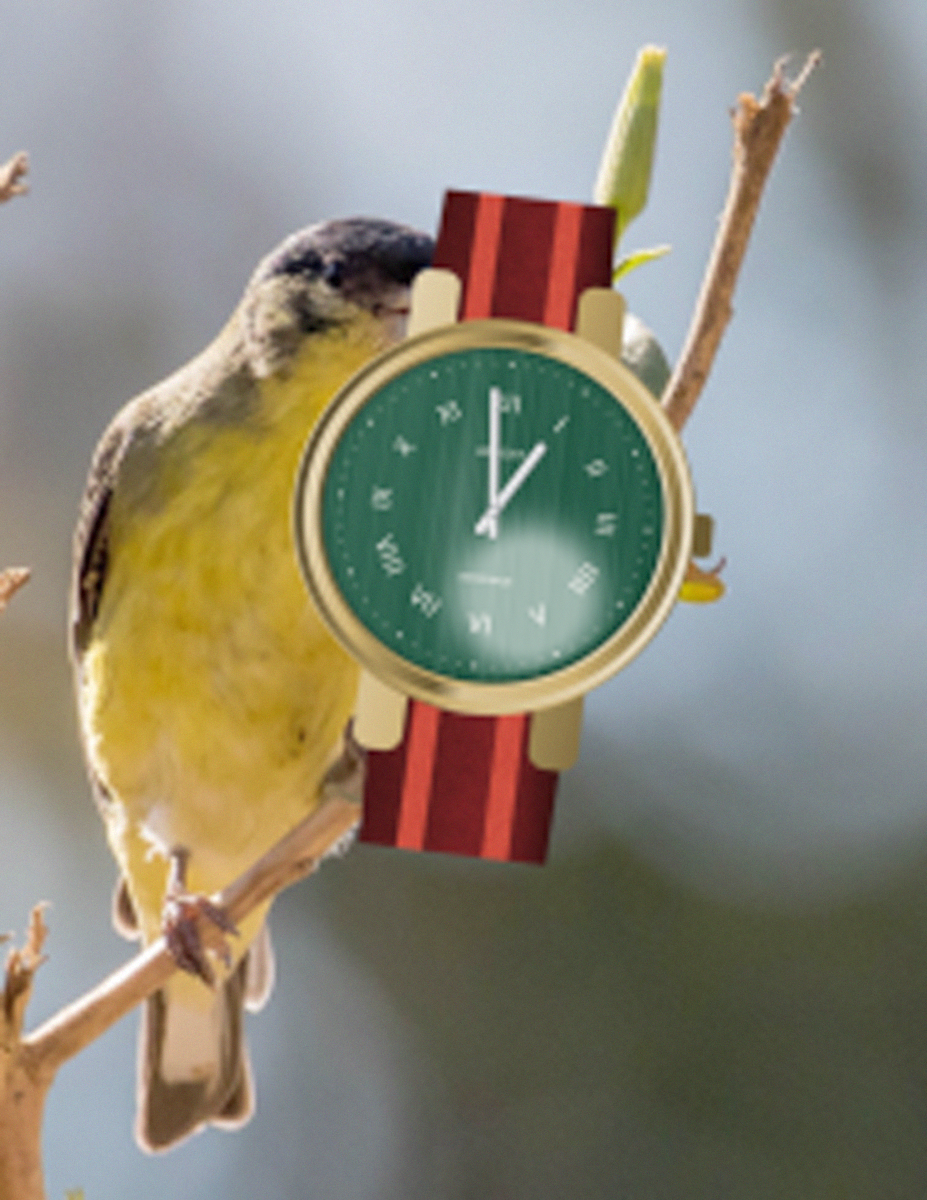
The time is 12:59
